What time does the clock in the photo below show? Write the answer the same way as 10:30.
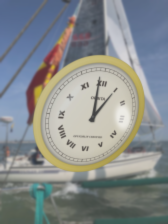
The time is 12:59
